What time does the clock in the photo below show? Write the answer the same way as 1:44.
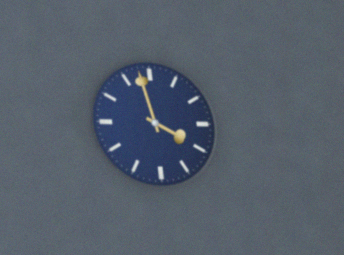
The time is 3:58
